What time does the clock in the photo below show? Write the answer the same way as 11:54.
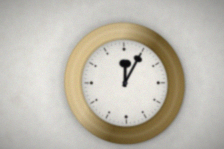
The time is 12:05
